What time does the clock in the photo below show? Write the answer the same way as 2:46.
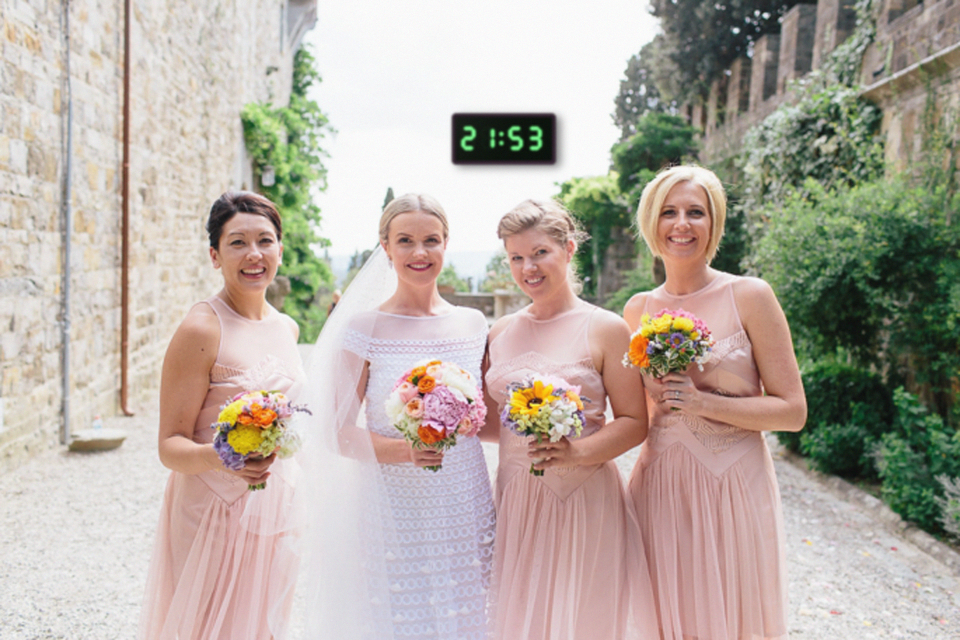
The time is 21:53
